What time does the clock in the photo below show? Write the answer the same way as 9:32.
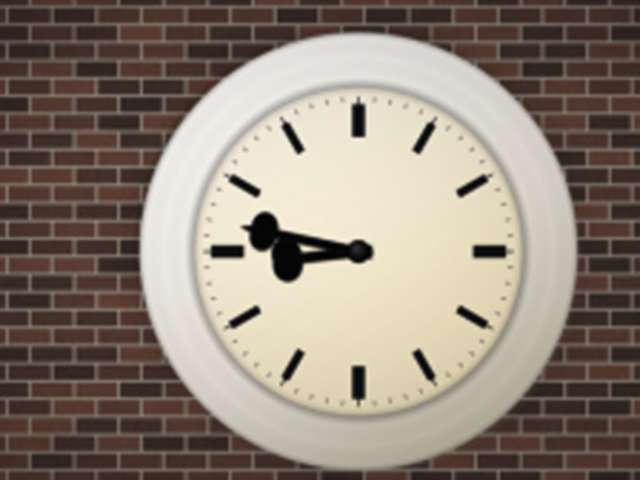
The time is 8:47
